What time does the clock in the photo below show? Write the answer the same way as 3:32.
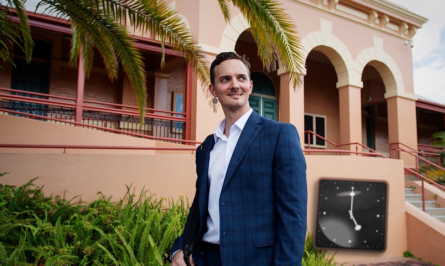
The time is 5:00
